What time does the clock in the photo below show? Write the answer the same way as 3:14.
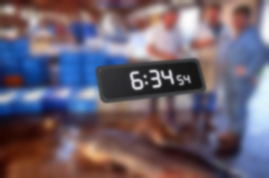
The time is 6:34
